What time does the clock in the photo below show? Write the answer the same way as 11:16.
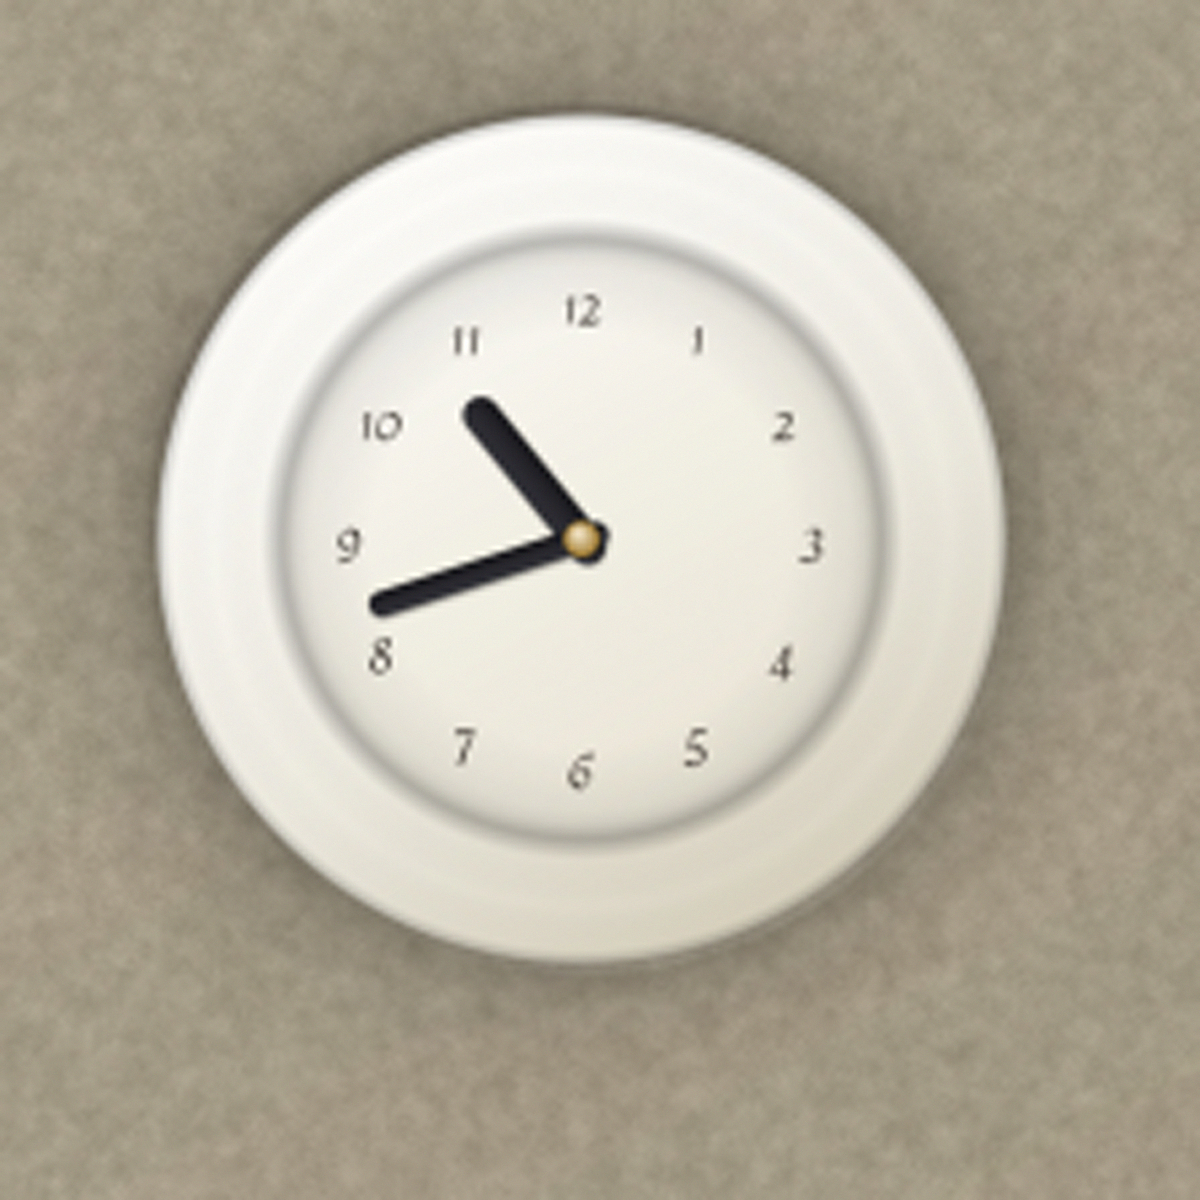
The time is 10:42
